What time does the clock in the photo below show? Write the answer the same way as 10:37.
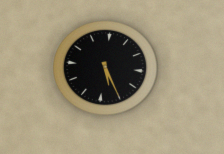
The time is 5:25
